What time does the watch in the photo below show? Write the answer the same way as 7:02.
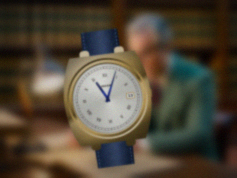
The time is 11:04
